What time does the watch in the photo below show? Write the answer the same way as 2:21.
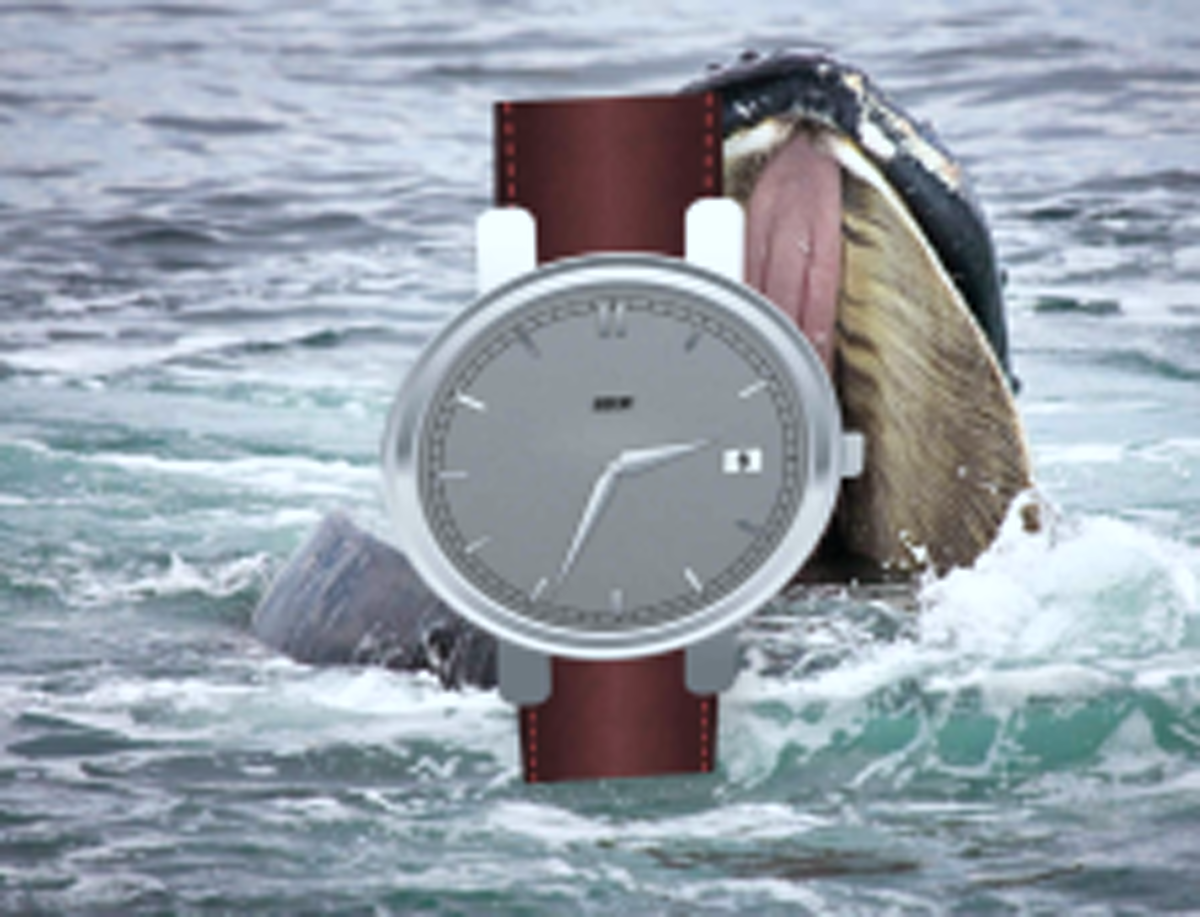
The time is 2:34
